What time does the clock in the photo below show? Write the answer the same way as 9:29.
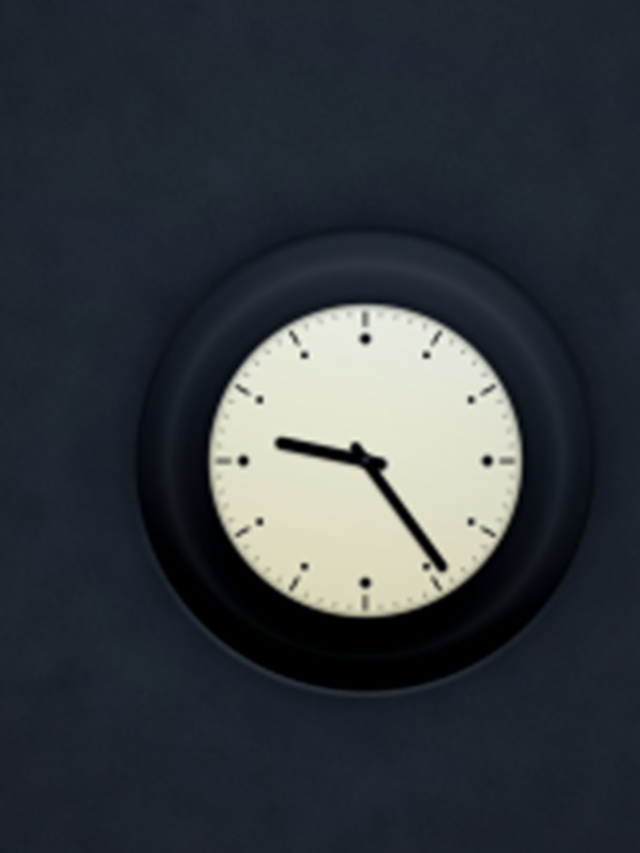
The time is 9:24
